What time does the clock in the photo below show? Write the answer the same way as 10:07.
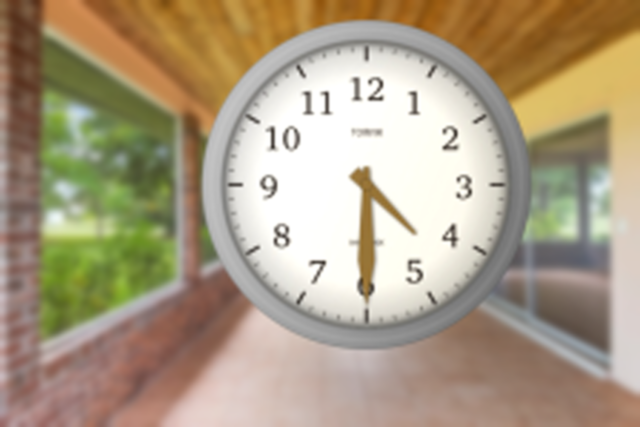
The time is 4:30
